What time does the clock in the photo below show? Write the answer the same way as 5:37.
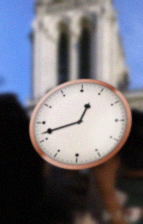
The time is 12:42
